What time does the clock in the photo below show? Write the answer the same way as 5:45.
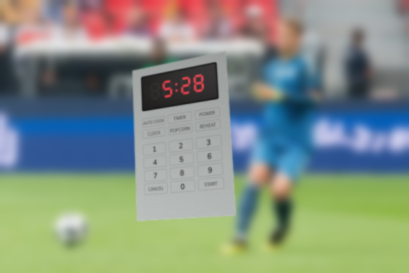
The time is 5:28
